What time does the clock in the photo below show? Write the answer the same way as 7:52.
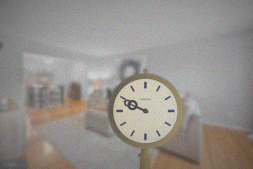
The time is 9:49
